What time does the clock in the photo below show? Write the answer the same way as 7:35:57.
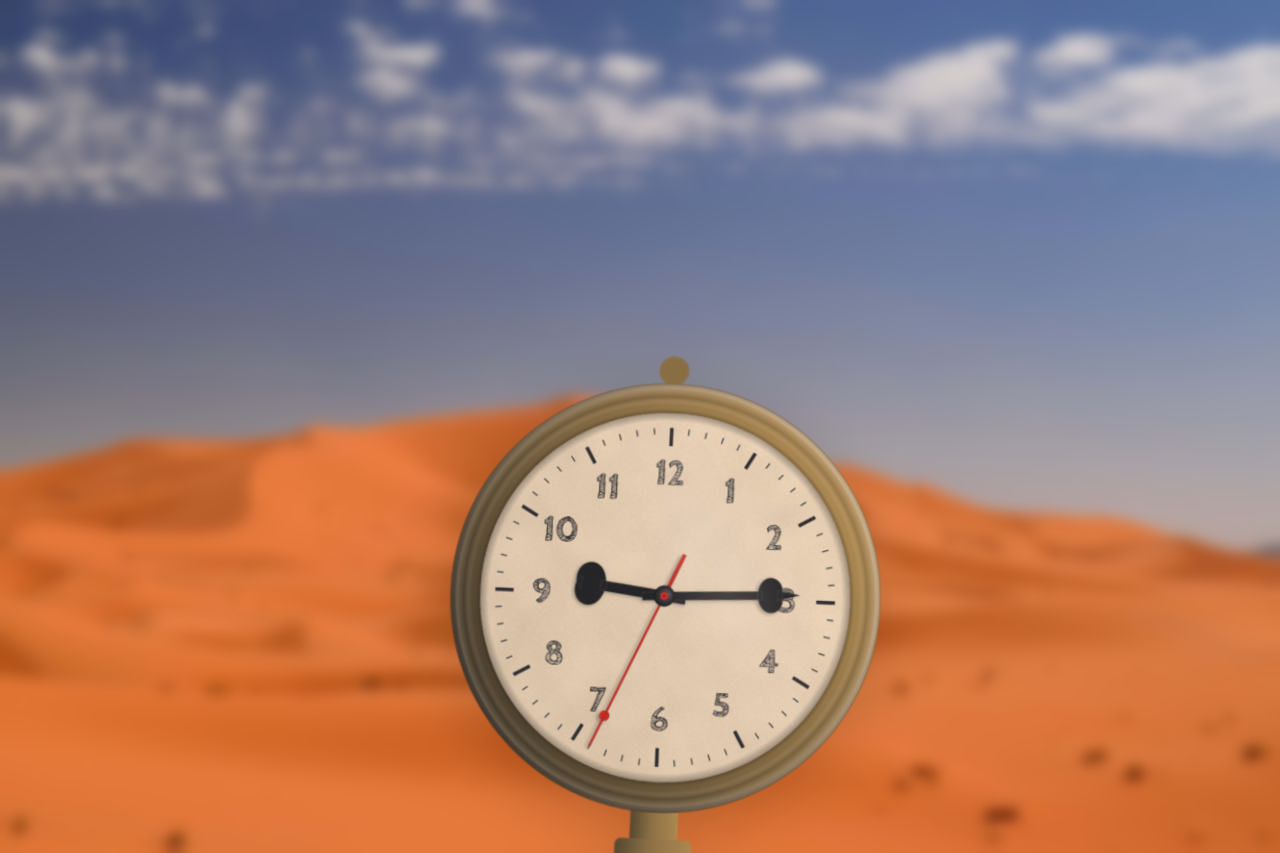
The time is 9:14:34
